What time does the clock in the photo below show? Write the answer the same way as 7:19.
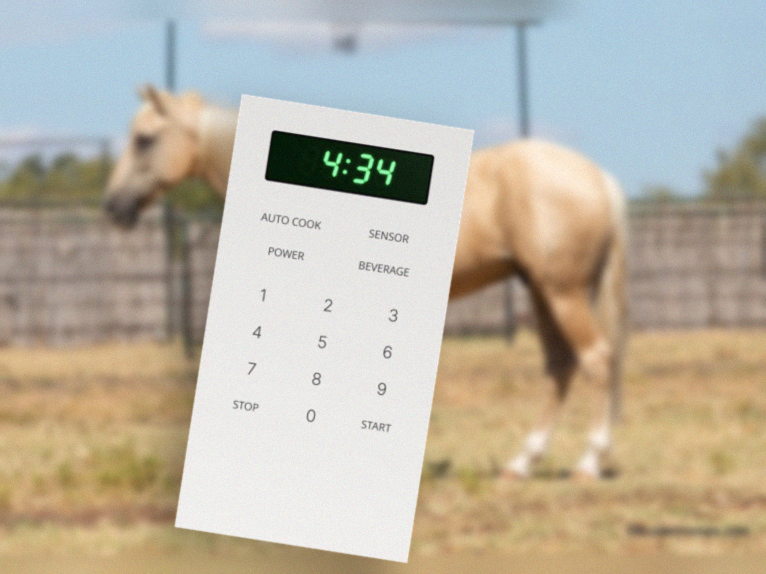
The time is 4:34
